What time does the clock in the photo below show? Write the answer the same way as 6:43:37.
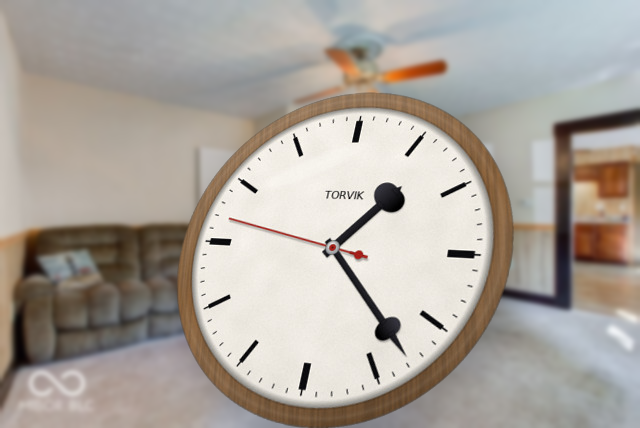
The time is 1:22:47
